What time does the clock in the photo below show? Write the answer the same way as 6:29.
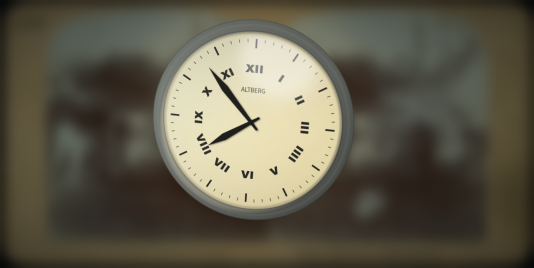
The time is 7:53
